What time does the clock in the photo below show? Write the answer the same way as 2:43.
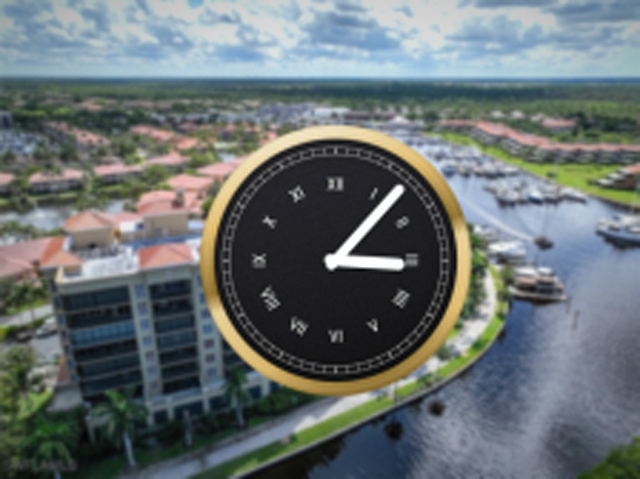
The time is 3:07
